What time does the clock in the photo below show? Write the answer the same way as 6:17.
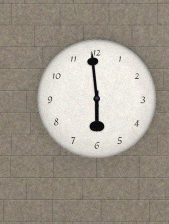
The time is 5:59
